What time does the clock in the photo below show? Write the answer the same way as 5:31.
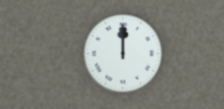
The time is 12:00
